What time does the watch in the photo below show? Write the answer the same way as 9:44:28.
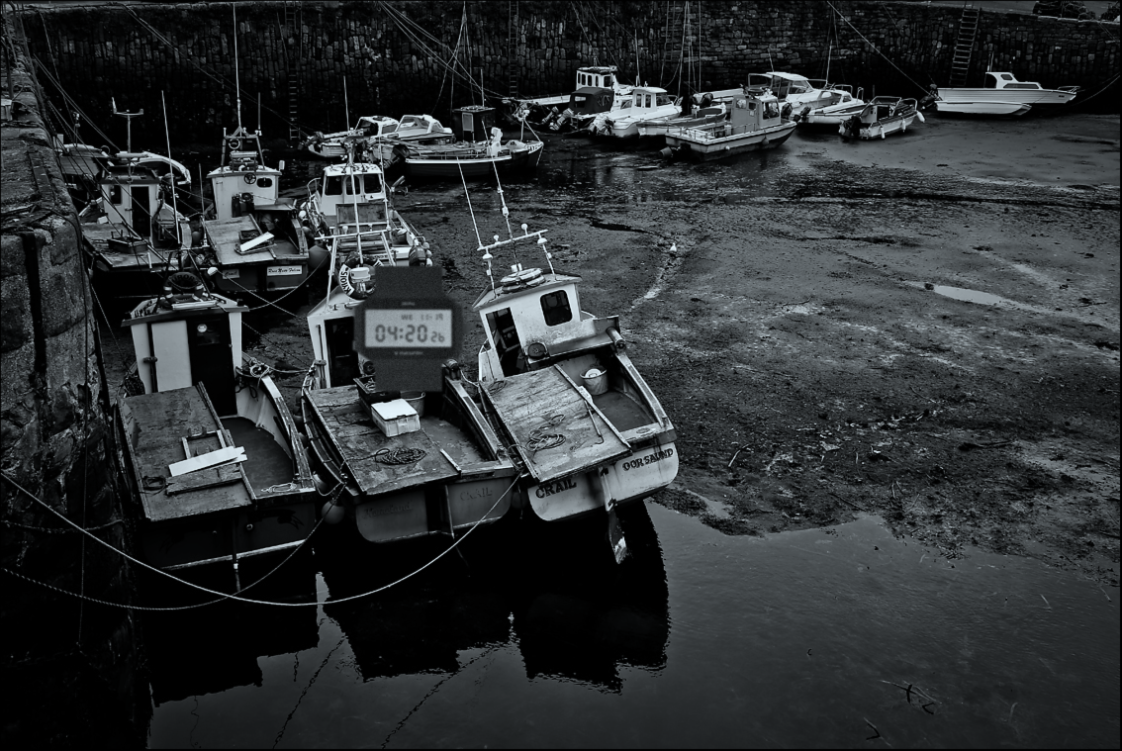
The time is 4:20:26
